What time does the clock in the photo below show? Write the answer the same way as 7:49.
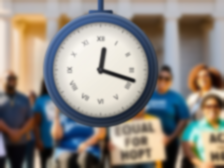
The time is 12:18
